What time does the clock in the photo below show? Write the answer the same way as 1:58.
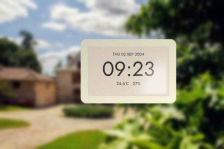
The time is 9:23
